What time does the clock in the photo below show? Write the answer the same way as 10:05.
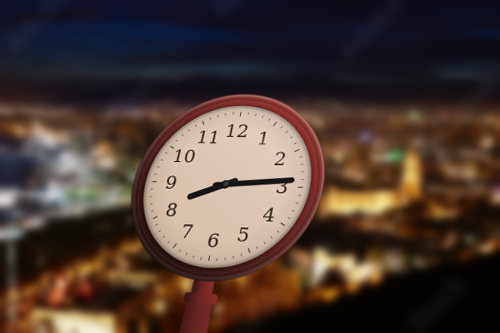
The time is 8:14
